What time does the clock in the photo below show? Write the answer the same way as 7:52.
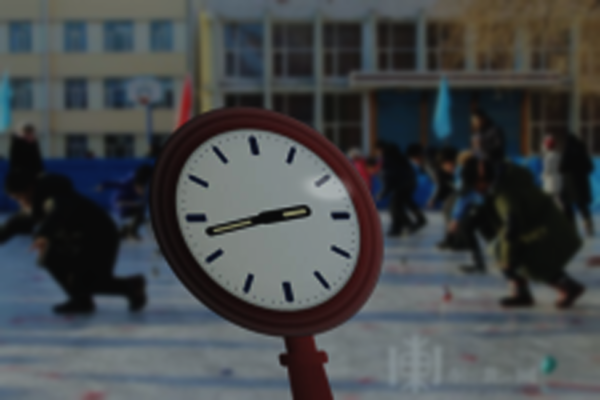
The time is 2:43
